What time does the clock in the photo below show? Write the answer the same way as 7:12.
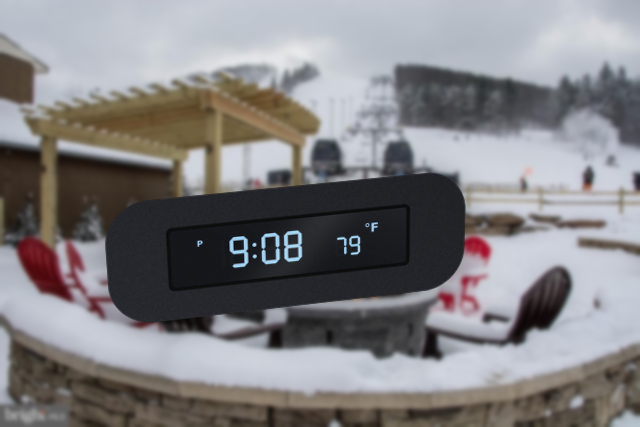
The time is 9:08
